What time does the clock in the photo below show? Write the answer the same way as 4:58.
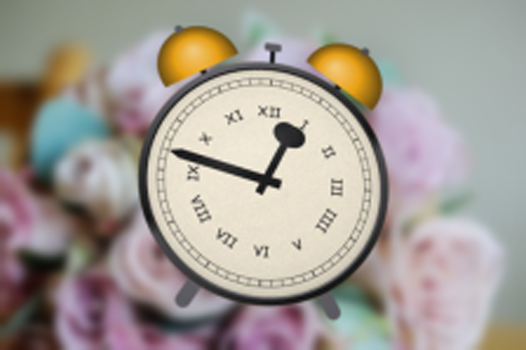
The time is 12:47
